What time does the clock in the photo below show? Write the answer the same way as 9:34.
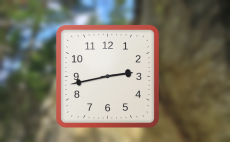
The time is 2:43
